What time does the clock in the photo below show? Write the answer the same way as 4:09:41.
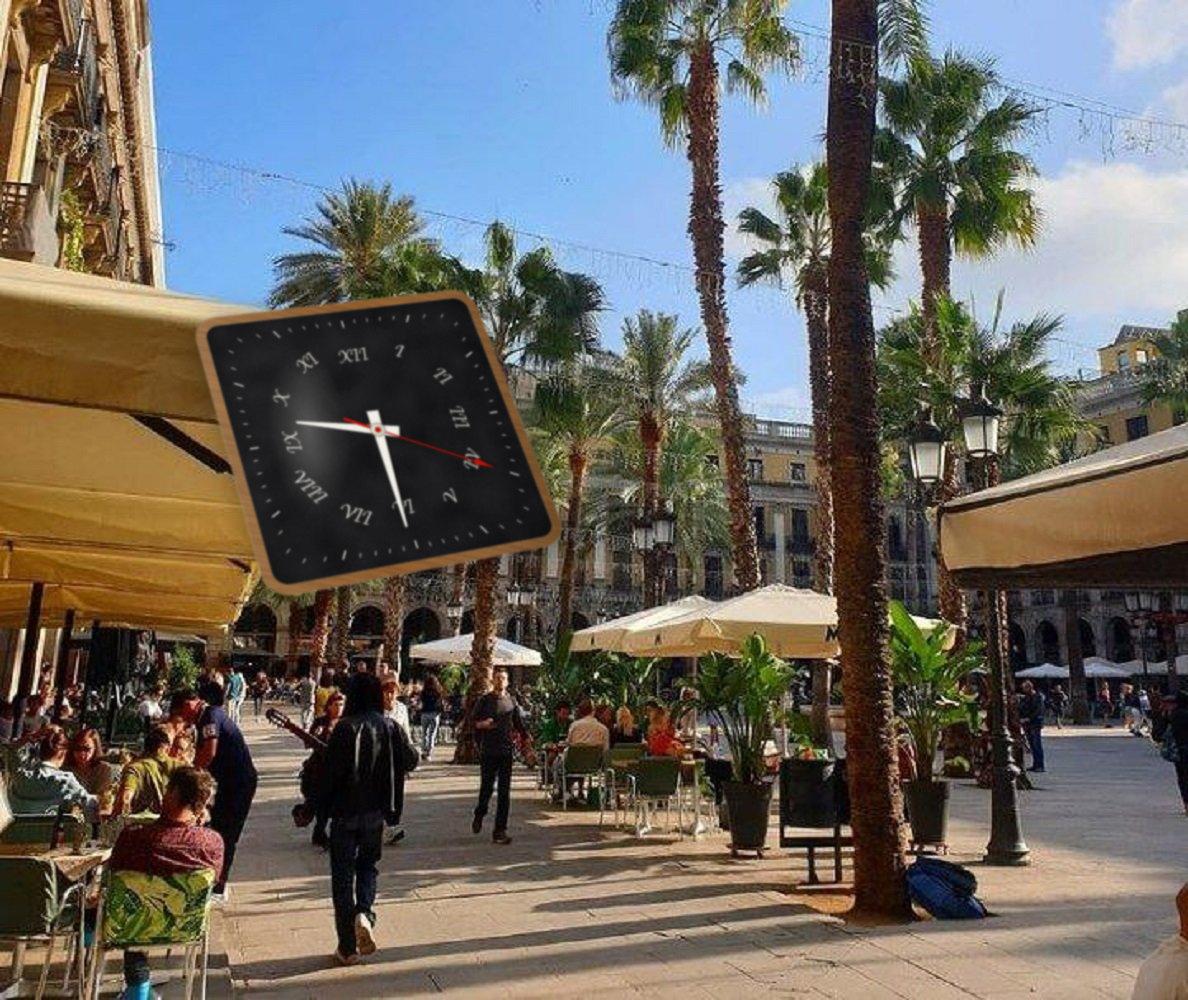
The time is 9:30:20
